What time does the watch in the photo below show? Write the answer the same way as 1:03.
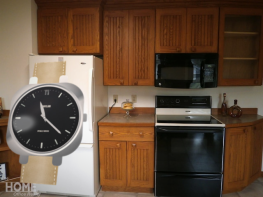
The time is 11:22
